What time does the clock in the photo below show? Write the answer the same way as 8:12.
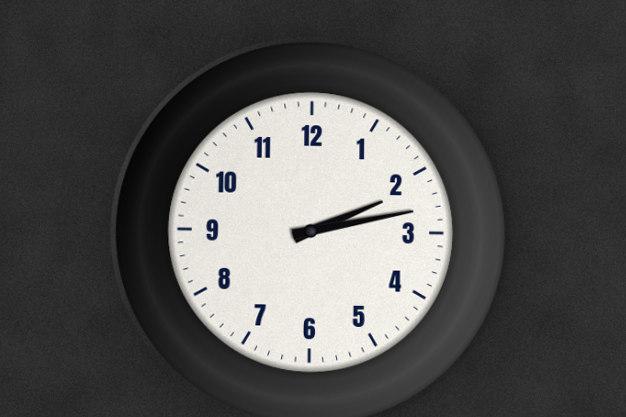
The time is 2:13
